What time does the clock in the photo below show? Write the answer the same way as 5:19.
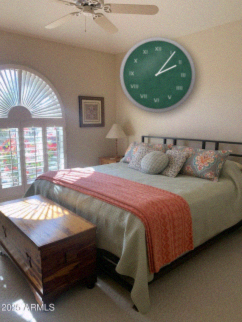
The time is 2:06
